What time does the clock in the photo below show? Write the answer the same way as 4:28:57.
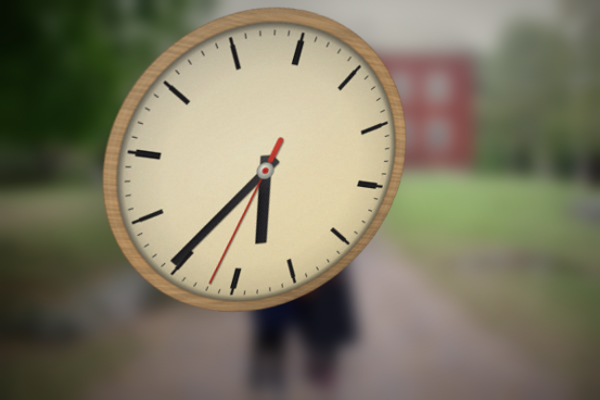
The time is 5:35:32
